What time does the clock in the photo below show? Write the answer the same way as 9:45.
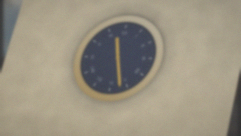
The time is 11:27
